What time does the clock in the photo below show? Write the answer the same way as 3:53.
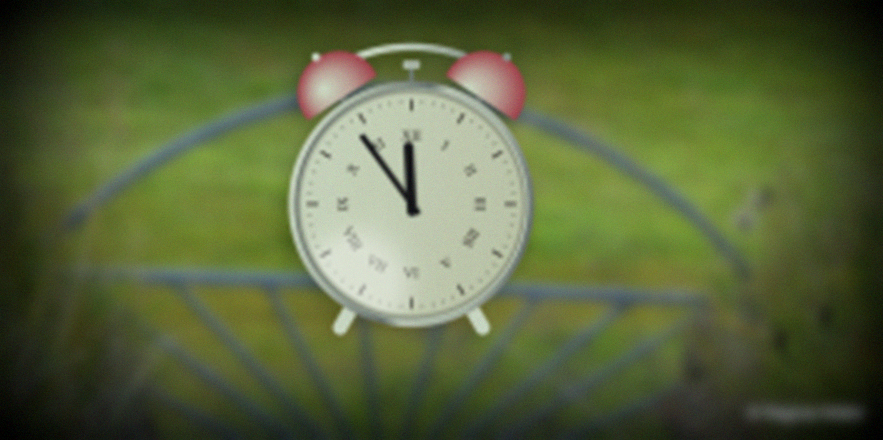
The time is 11:54
